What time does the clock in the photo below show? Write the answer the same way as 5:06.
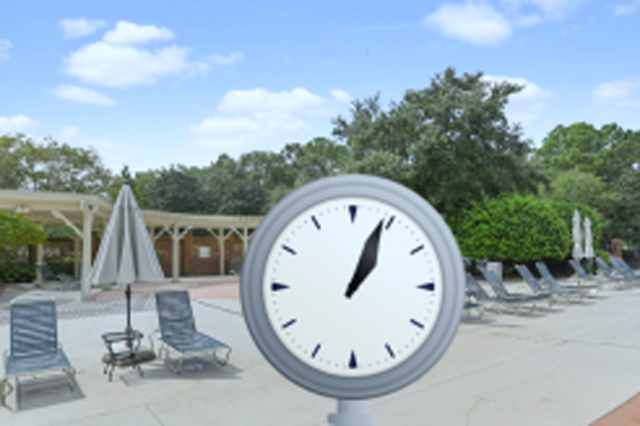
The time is 1:04
